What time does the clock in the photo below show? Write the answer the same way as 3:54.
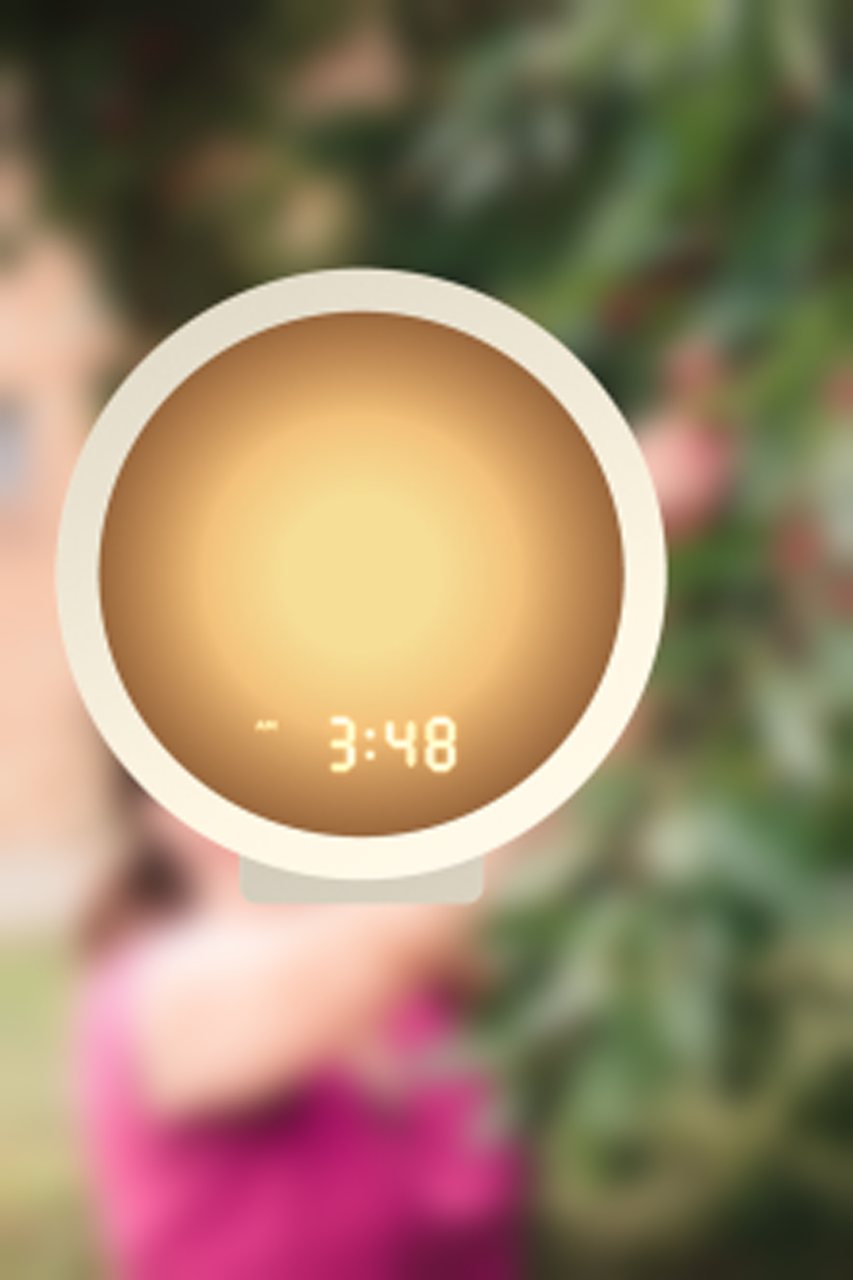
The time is 3:48
